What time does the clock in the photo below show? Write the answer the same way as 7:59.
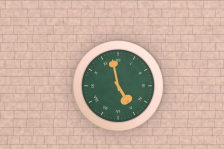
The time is 4:58
